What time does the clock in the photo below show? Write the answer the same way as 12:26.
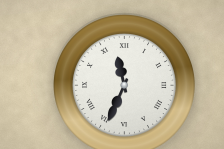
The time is 11:34
